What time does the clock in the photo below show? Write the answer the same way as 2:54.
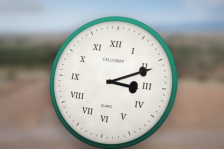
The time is 3:11
